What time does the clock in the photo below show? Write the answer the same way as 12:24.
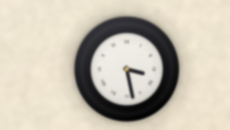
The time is 3:28
